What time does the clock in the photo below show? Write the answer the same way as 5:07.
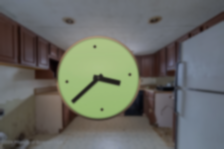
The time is 3:39
